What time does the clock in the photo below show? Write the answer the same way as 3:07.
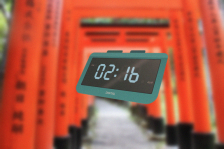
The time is 2:16
